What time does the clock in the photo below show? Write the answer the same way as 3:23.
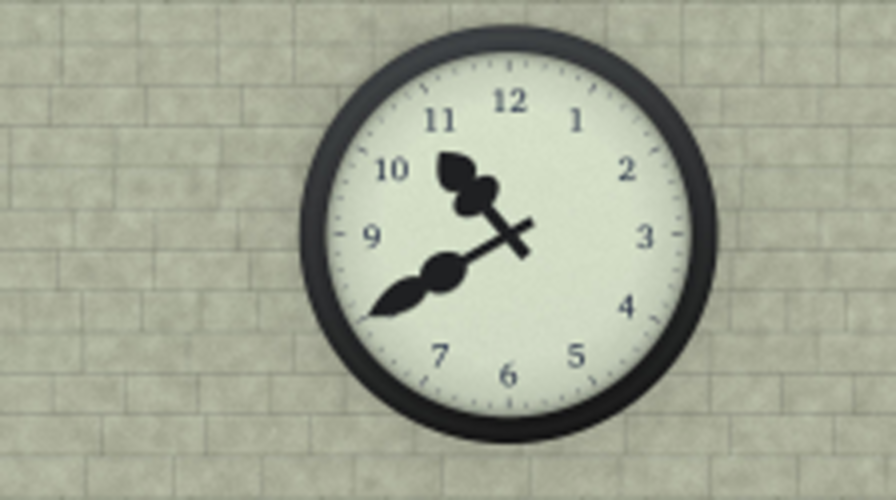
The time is 10:40
